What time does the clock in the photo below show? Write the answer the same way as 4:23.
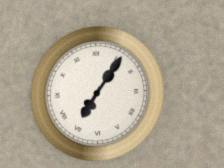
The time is 7:06
